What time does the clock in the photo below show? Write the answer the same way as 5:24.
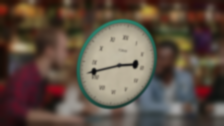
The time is 2:42
